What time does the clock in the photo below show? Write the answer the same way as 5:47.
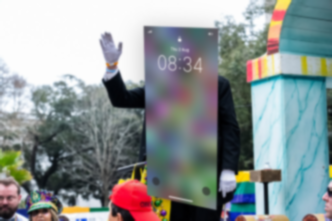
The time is 8:34
